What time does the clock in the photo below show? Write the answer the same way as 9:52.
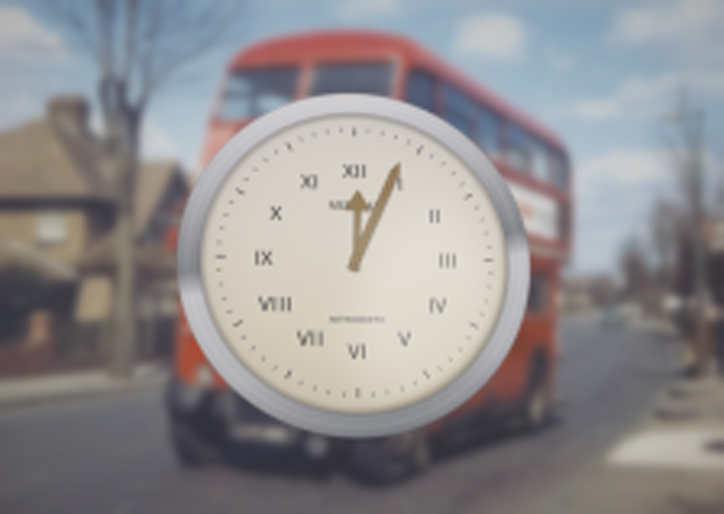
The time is 12:04
